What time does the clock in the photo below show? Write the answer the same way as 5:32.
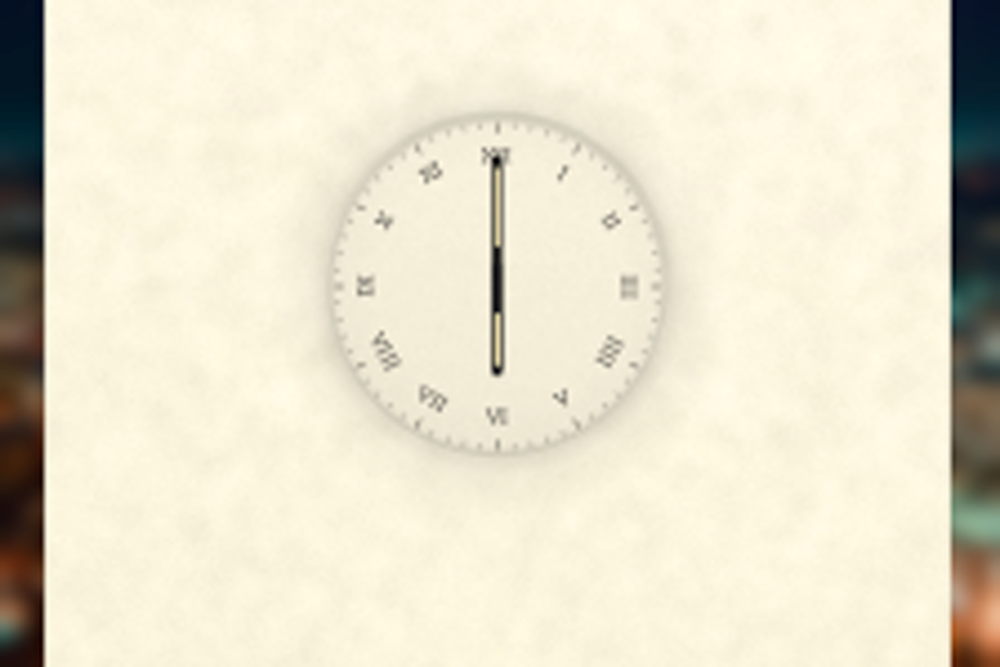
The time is 6:00
